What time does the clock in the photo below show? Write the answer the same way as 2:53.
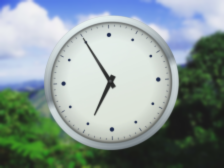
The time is 6:55
